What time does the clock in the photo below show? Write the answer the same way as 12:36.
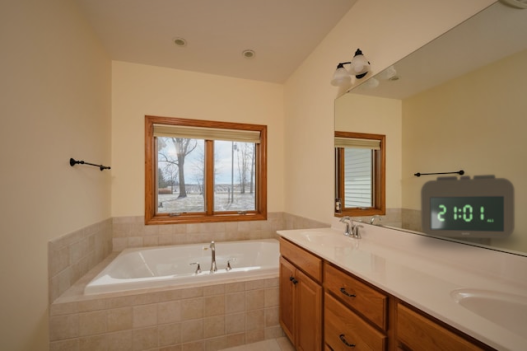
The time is 21:01
